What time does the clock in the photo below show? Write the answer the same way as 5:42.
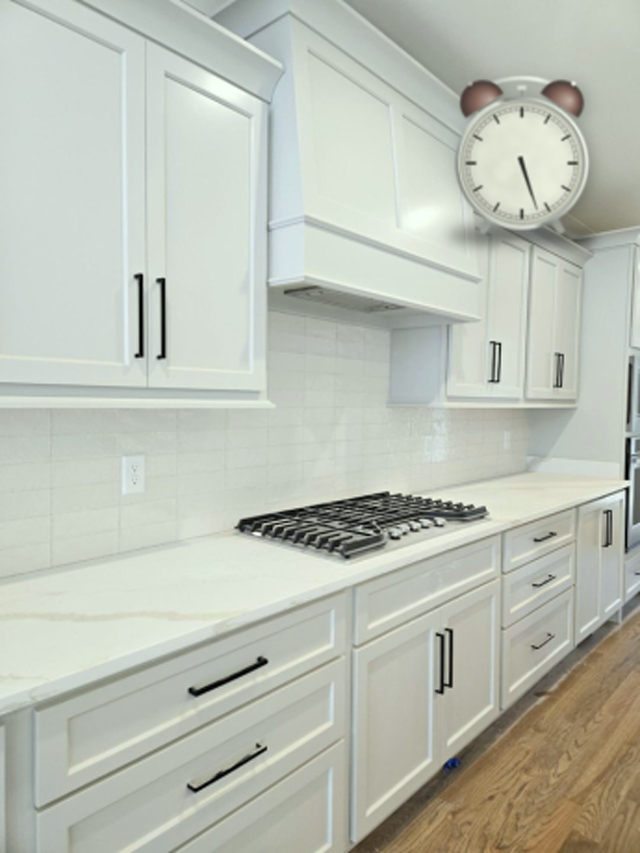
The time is 5:27
